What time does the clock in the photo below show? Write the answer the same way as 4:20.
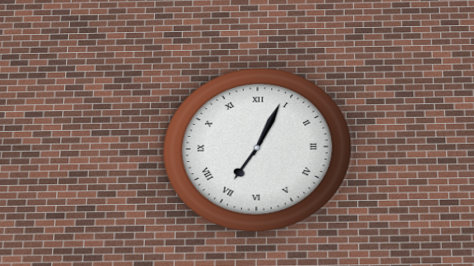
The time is 7:04
